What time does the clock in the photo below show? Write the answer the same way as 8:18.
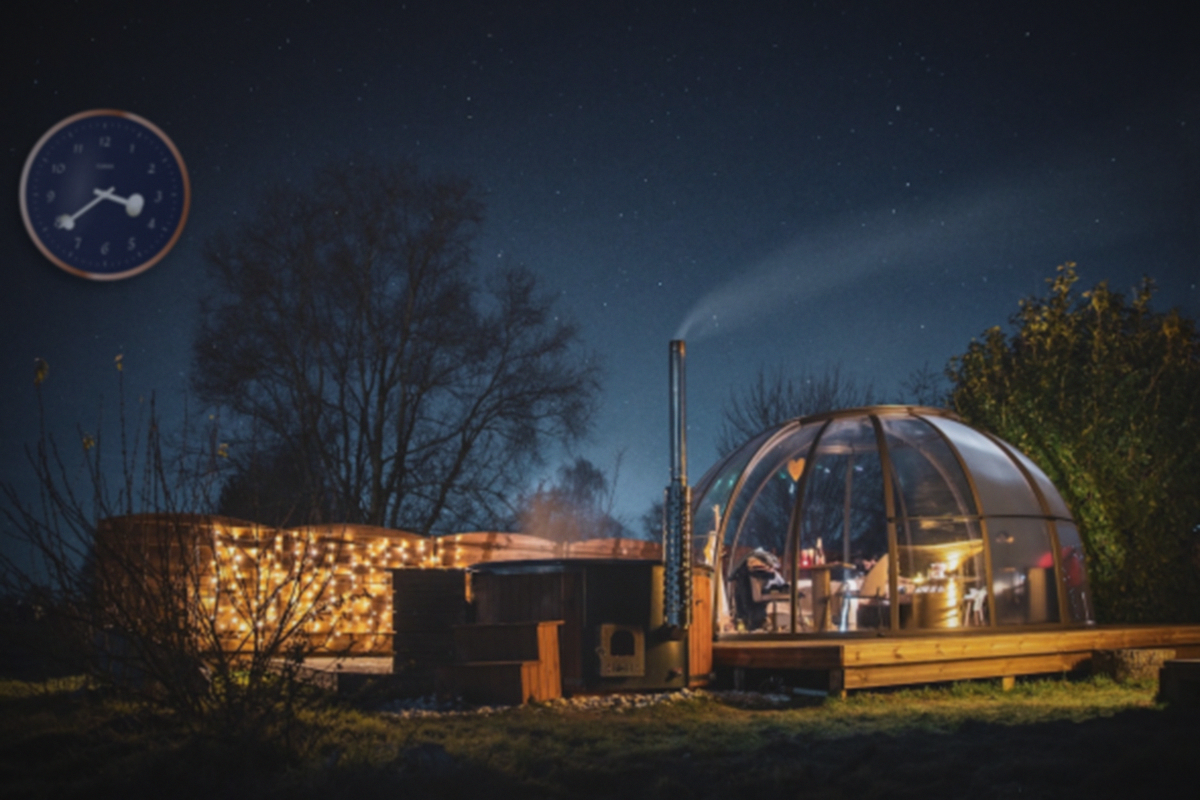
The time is 3:39
